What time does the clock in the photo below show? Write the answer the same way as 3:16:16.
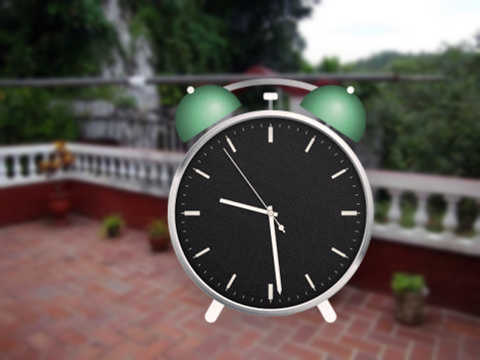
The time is 9:28:54
